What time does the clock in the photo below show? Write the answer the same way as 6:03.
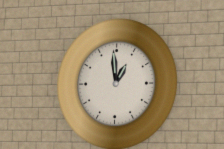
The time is 12:59
